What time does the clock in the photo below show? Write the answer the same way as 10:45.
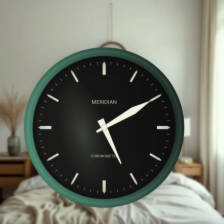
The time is 5:10
